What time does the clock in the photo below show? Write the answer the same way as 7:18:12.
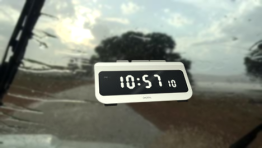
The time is 10:57:10
